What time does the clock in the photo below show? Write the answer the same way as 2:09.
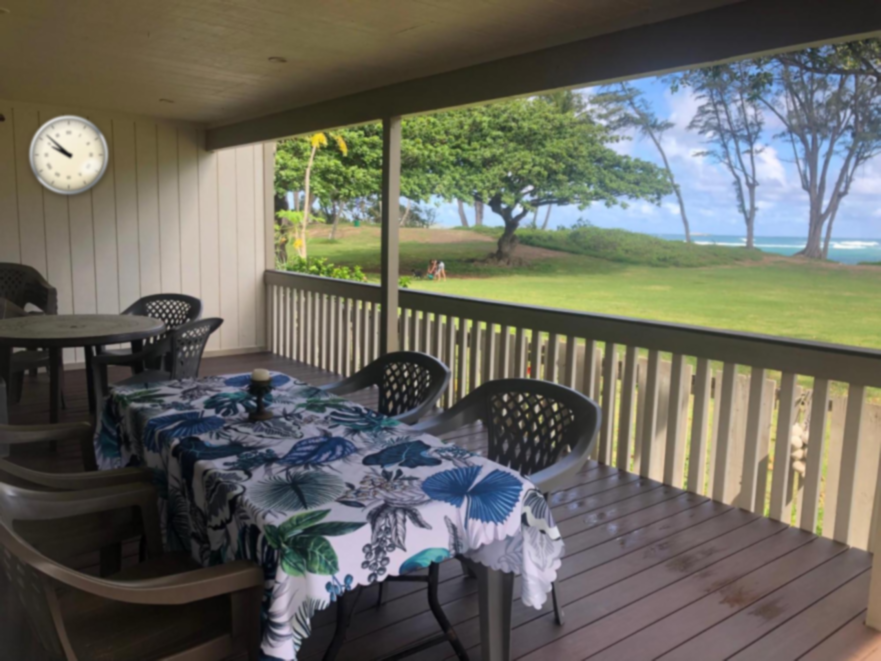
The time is 9:52
